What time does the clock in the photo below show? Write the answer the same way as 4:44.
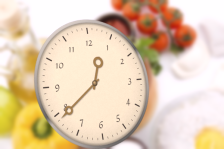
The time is 12:39
